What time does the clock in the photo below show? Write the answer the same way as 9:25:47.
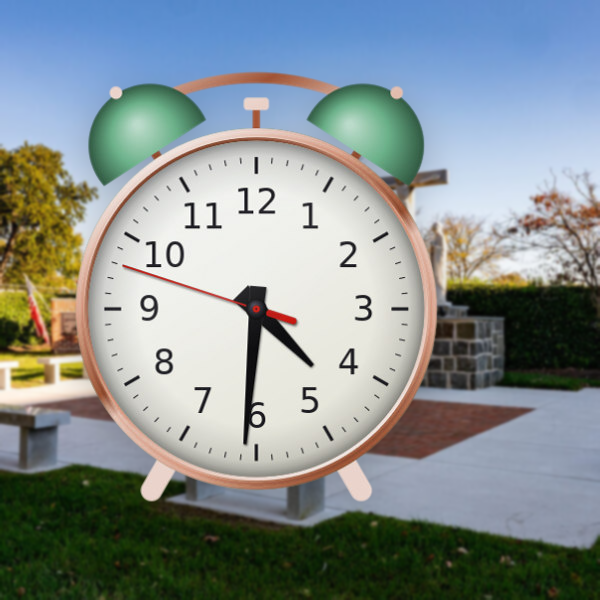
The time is 4:30:48
